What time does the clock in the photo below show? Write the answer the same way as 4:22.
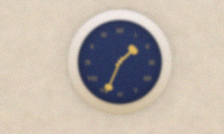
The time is 1:34
